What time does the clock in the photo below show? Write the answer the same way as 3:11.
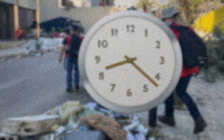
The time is 8:22
